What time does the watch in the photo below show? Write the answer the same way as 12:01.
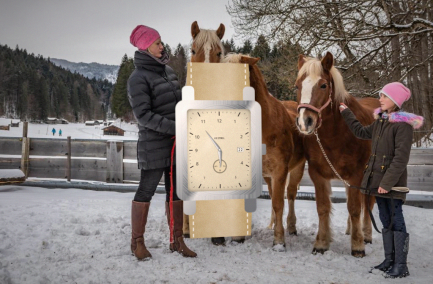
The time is 5:54
